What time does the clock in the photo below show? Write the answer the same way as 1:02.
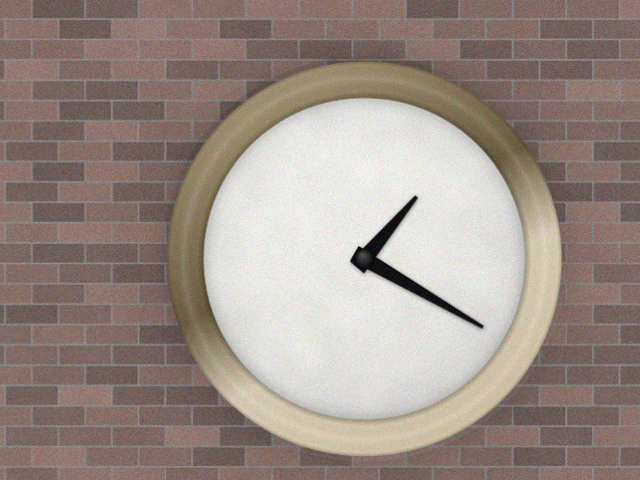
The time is 1:20
